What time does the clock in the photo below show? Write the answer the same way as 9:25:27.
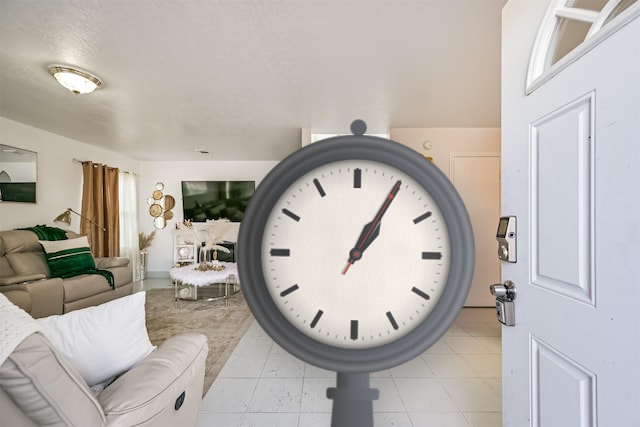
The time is 1:05:05
